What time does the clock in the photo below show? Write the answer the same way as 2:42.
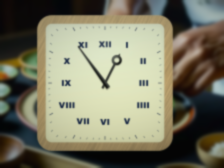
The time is 12:54
